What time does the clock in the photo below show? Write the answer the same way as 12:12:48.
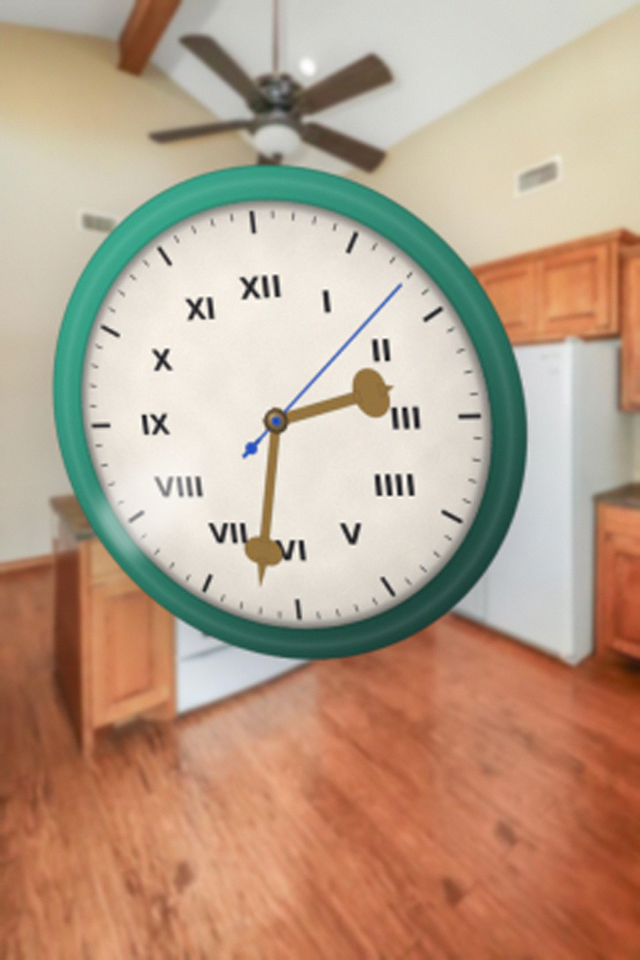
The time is 2:32:08
